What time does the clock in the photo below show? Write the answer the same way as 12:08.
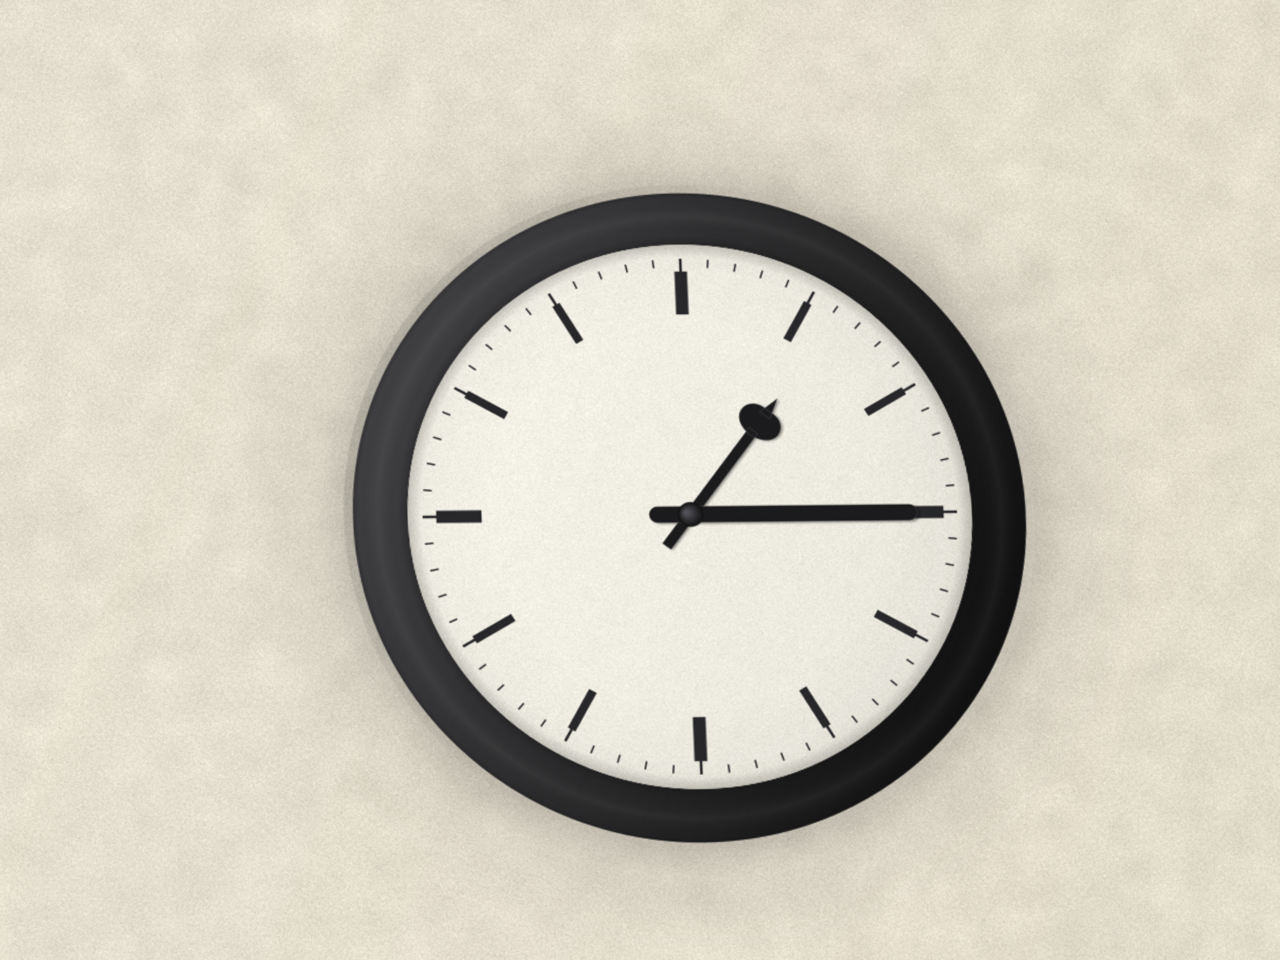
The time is 1:15
